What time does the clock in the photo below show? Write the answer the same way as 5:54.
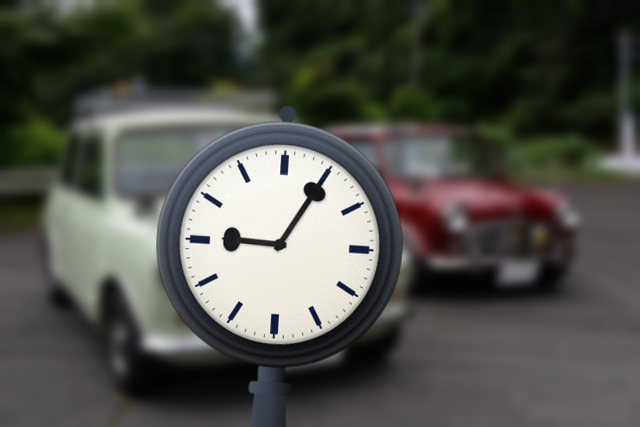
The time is 9:05
